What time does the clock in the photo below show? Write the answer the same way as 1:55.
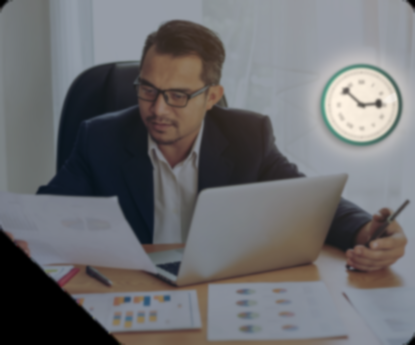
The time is 2:52
